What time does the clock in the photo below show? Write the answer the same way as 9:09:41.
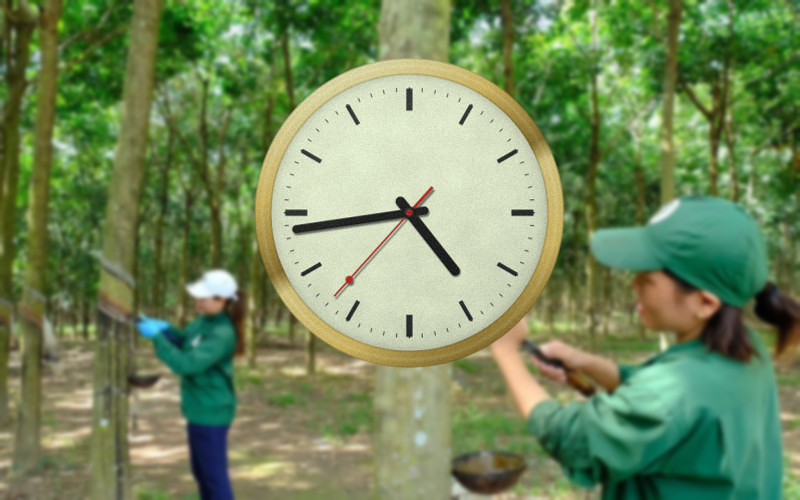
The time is 4:43:37
